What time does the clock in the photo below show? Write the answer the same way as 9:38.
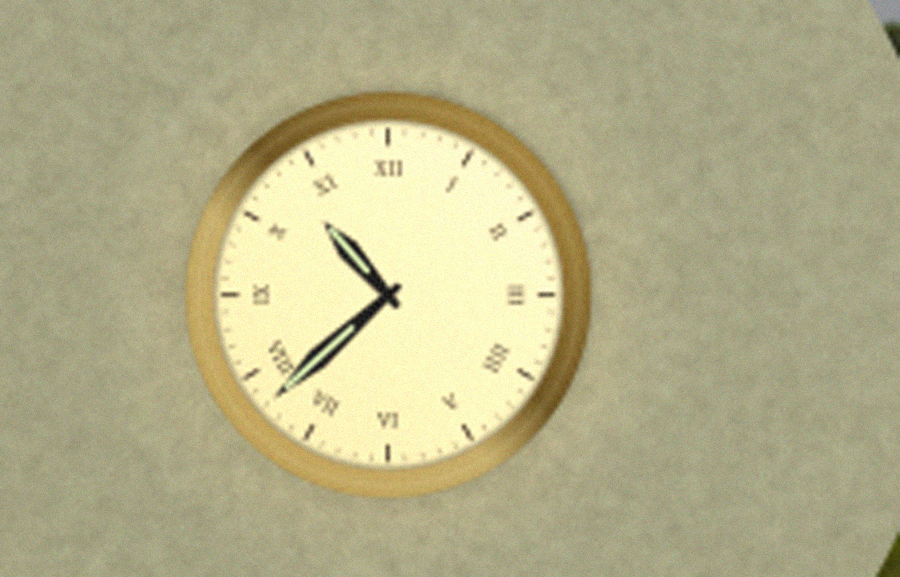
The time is 10:38
